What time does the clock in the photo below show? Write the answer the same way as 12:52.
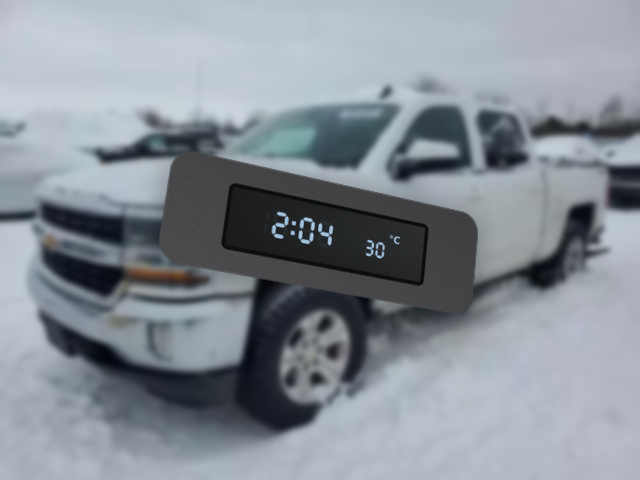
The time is 2:04
